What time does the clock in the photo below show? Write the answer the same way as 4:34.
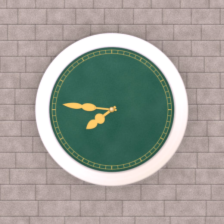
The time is 7:46
